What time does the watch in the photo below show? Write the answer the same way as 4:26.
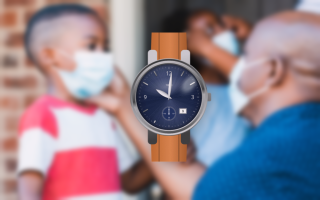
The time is 10:01
